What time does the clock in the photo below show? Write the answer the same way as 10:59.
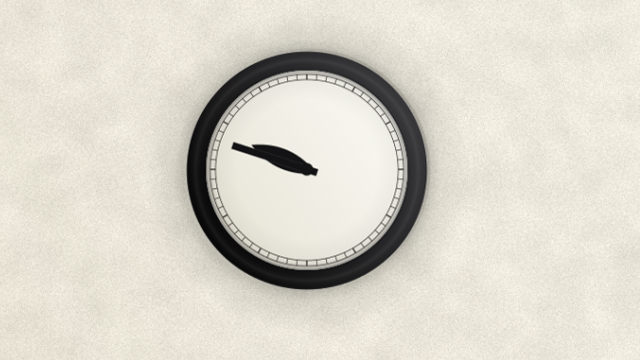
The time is 9:48
